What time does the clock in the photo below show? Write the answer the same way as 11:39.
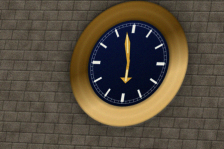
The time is 5:58
